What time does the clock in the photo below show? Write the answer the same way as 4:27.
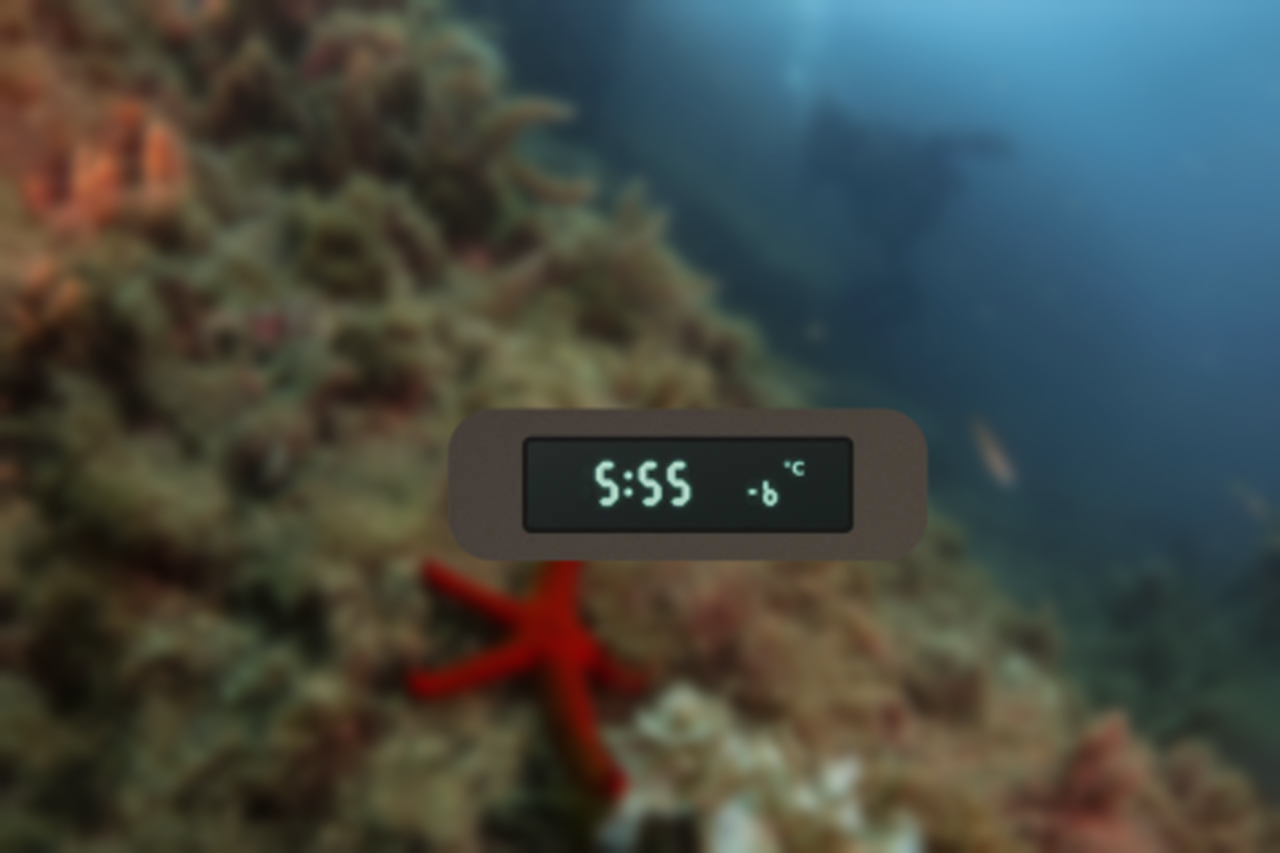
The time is 5:55
